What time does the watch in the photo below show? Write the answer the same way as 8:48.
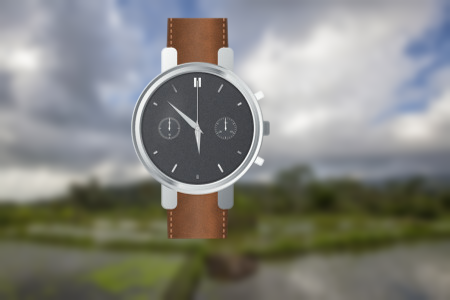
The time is 5:52
